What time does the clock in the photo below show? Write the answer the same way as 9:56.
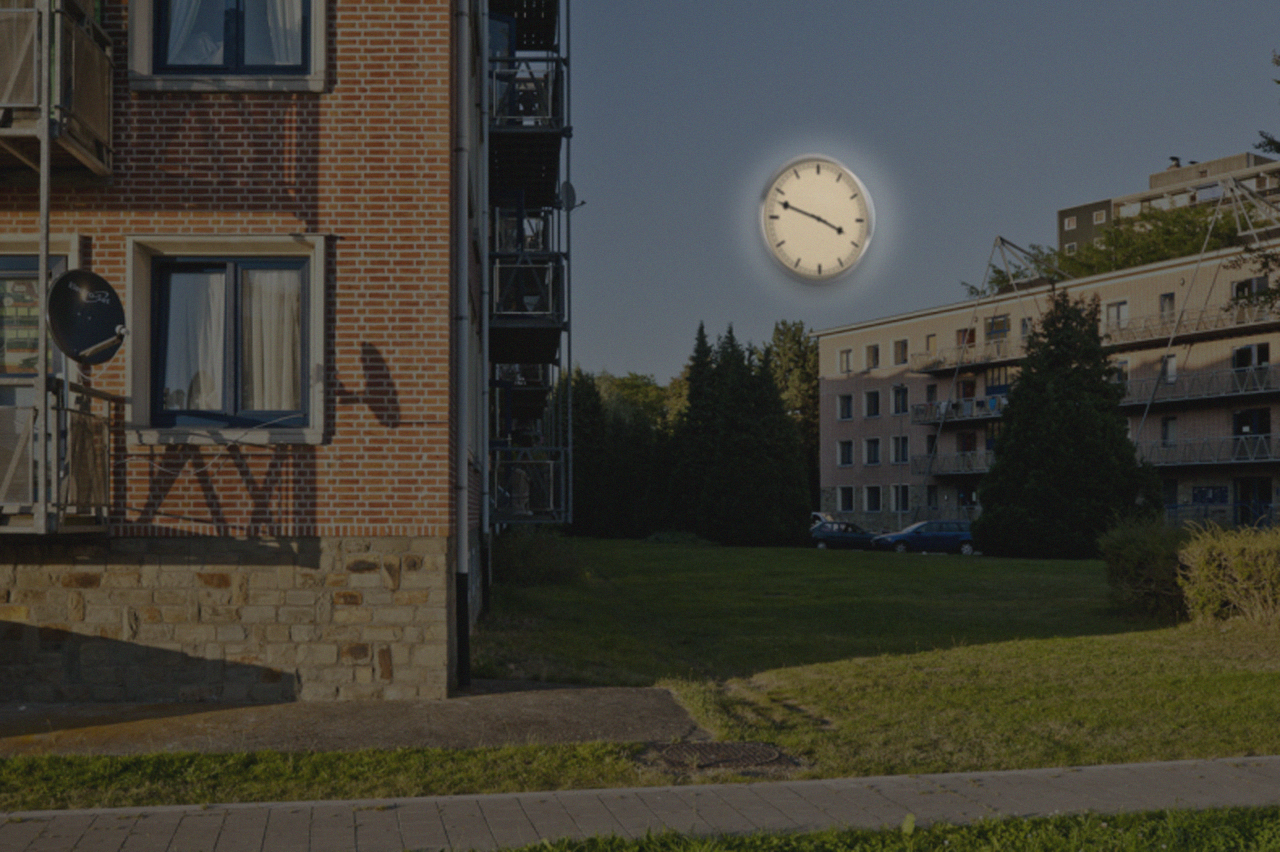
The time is 3:48
